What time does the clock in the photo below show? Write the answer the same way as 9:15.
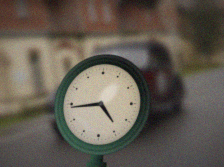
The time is 4:44
